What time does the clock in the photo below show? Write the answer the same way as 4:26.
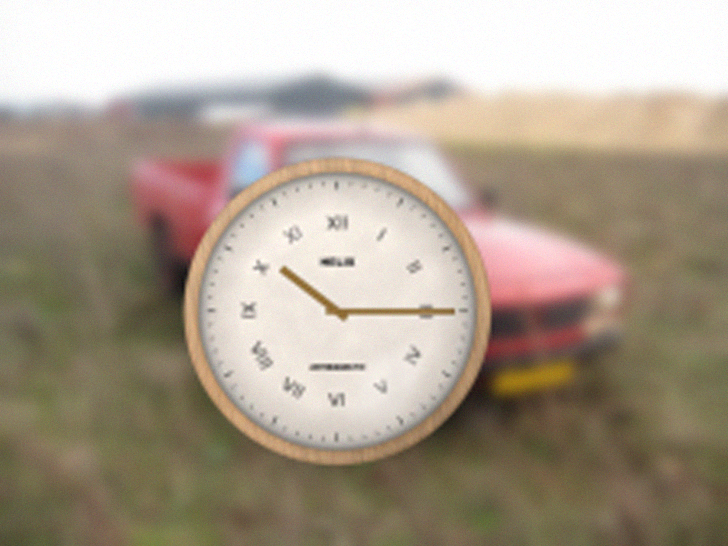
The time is 10:15
